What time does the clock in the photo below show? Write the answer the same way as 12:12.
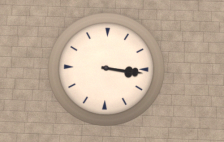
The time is 3:16
